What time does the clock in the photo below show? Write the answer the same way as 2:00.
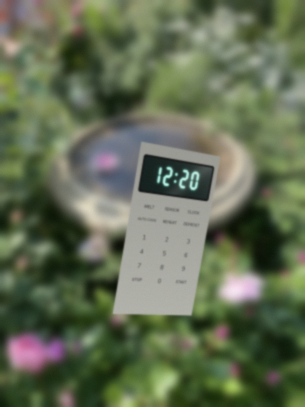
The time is 12:20
